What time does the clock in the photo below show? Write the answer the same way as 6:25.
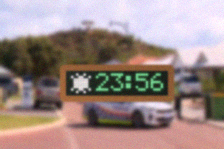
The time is 23:56
